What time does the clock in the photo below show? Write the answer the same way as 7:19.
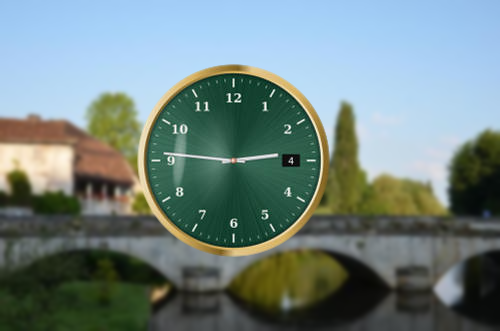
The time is 2:46
